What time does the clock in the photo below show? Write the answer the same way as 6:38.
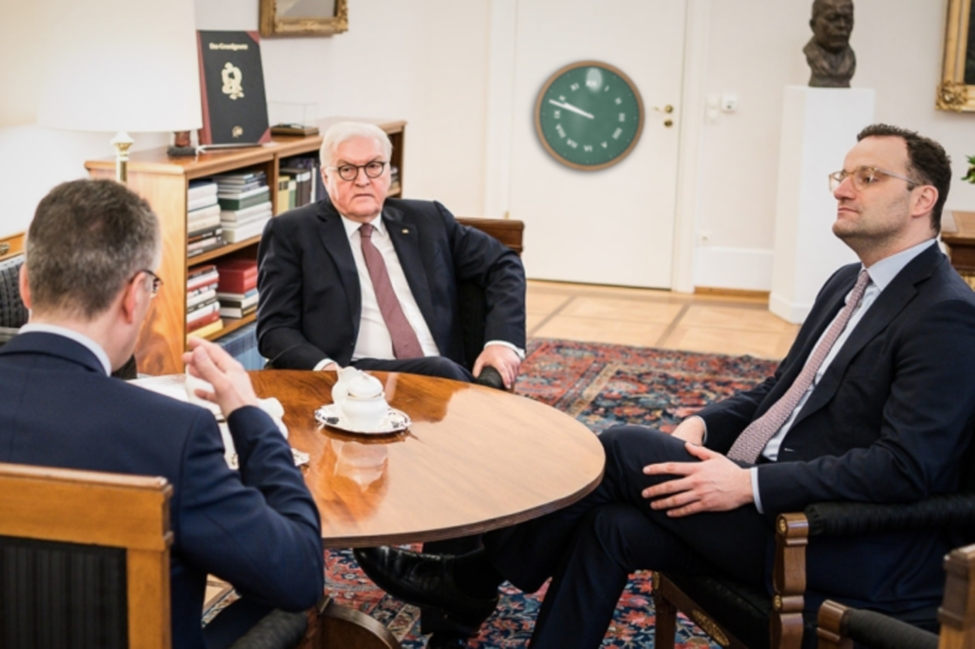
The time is 9:48
